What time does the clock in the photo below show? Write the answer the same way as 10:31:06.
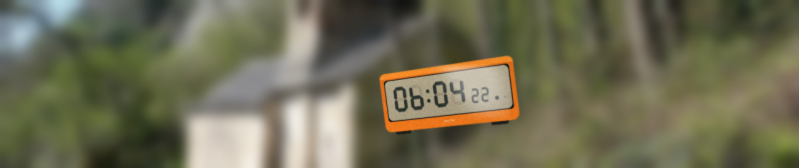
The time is 6:04:22
